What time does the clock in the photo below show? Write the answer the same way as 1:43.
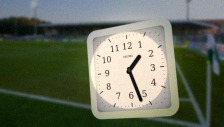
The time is 1:27
